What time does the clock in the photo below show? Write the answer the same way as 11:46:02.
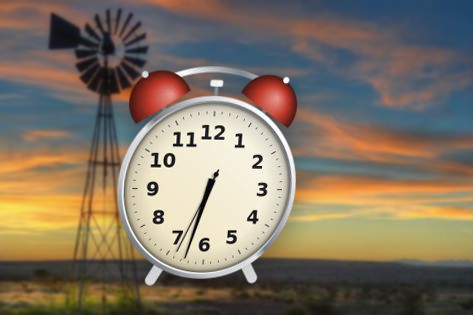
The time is 6:32:34
